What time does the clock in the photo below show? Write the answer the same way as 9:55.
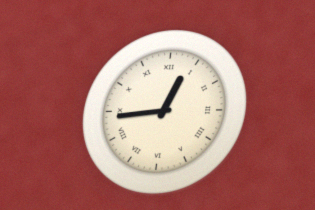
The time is 12:44
